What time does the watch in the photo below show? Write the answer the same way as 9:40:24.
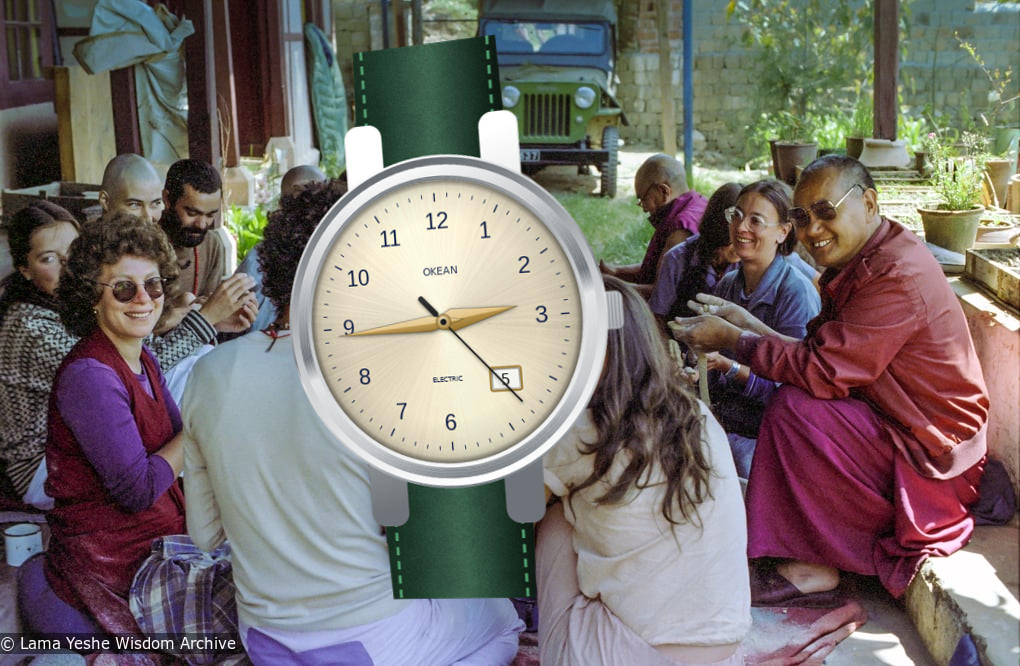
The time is 2:44:23
